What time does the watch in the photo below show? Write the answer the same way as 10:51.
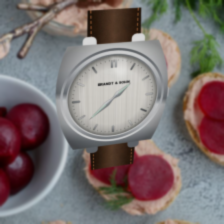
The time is 1:38
